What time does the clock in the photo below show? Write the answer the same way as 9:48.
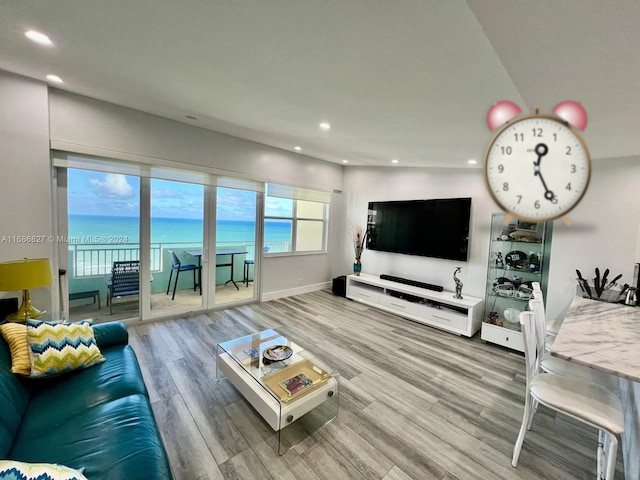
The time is 12:26
